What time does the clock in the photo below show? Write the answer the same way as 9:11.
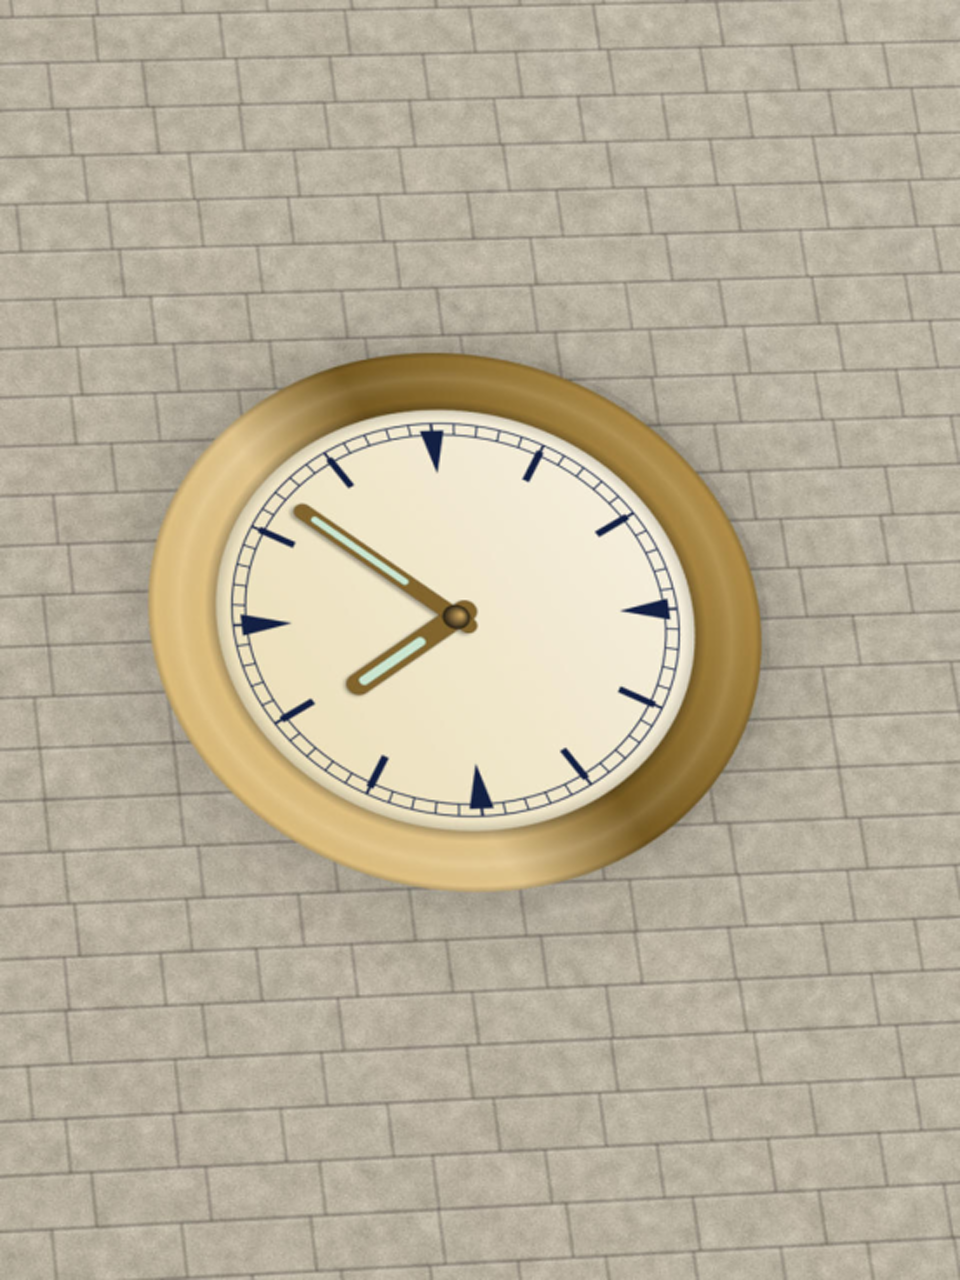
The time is 7:52
